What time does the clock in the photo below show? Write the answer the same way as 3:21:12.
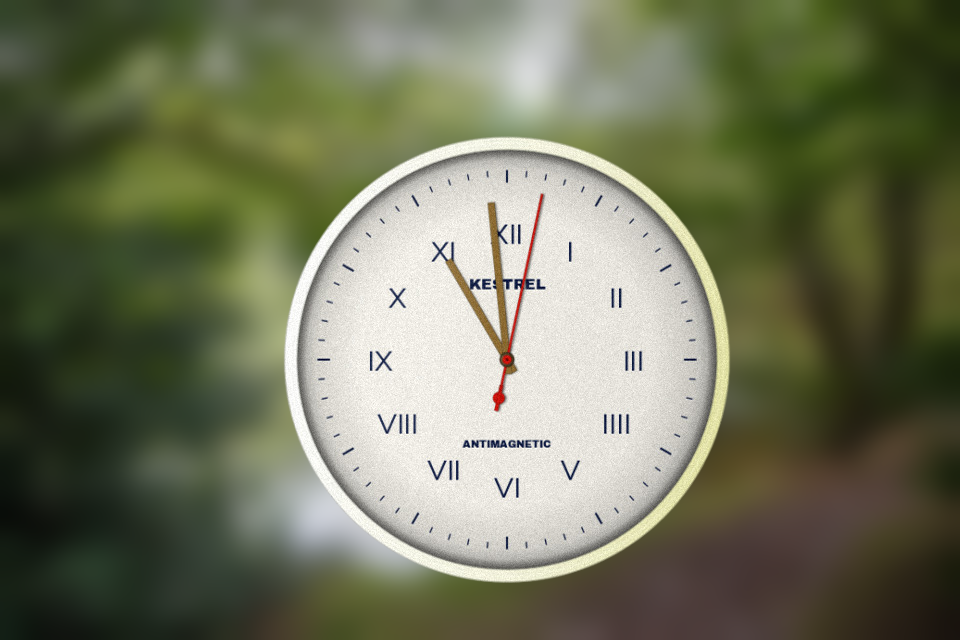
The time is 10:59:02
